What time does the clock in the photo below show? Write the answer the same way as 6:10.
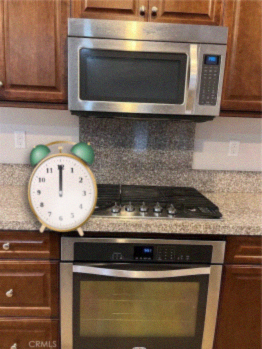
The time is 12:00
